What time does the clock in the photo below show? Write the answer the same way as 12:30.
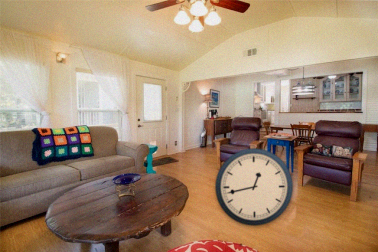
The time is 12:43
